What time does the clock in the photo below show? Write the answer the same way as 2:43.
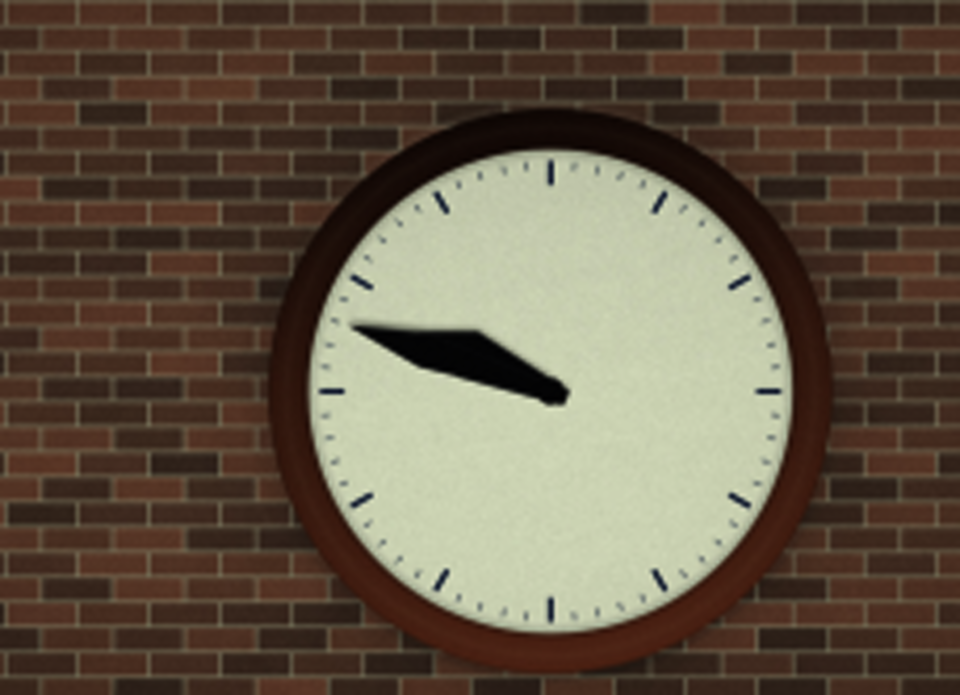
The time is 9:48
